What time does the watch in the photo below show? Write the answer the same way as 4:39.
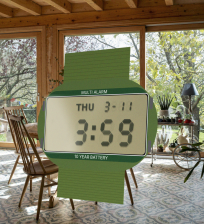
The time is 3:59
